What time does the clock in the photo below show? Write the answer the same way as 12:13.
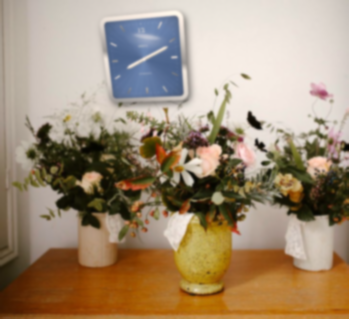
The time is 8:11
